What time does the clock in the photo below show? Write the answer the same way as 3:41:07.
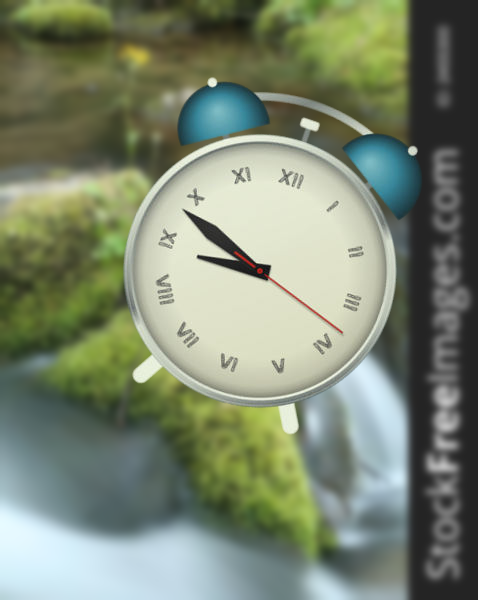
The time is 8:48:18
